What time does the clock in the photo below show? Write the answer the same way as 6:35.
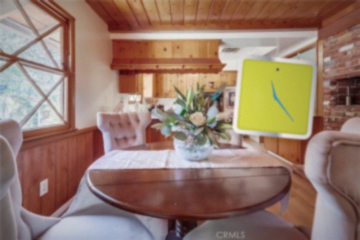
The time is 11:23
